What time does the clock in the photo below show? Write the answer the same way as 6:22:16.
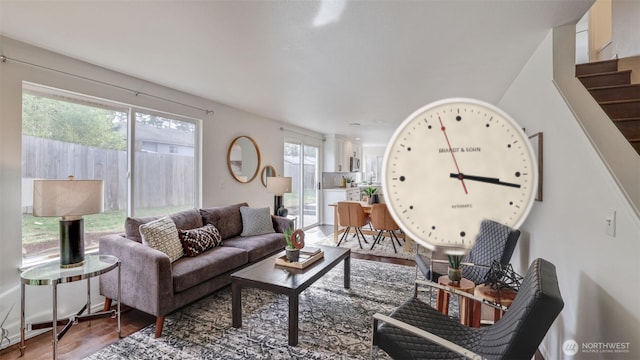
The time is 3:16:57
